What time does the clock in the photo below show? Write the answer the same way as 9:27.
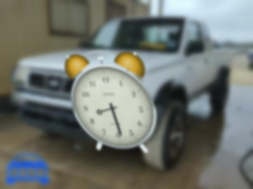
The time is 8:29
